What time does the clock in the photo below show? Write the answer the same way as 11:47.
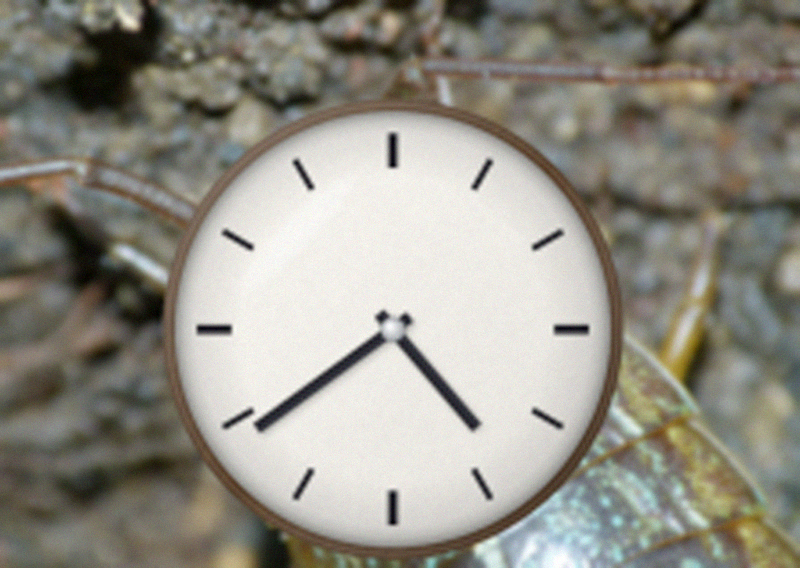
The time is 4:39
